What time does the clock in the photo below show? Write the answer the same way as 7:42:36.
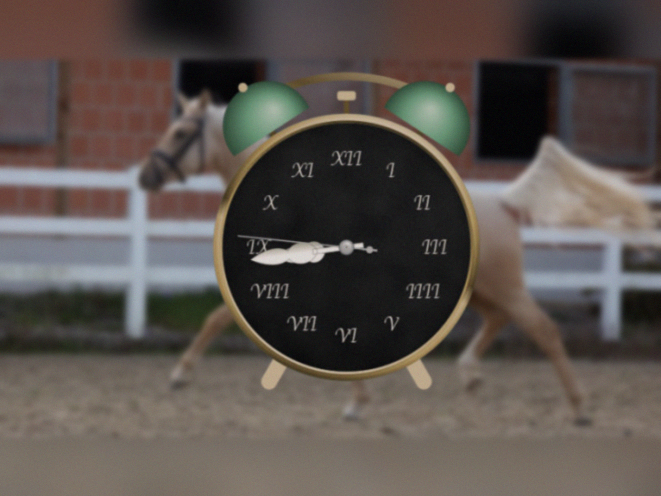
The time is 8:43:46
